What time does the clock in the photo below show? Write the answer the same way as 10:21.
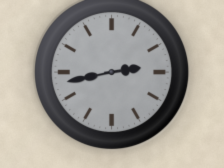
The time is 2:43
